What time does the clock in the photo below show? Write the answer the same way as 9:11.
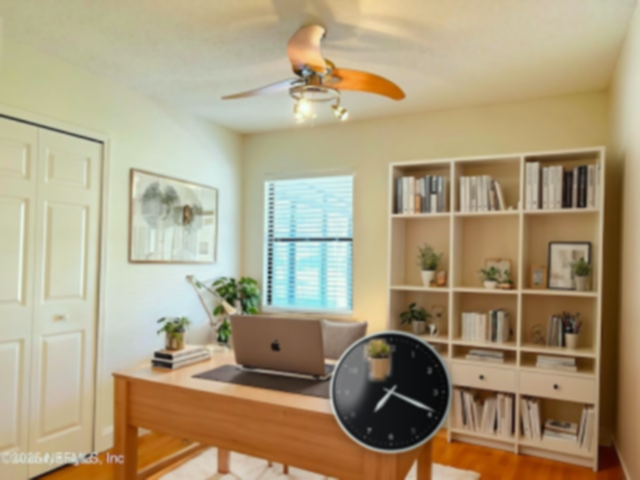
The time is 7:19
